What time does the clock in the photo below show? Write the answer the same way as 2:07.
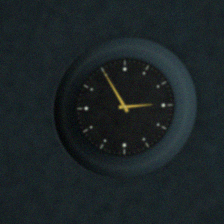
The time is 2:55
